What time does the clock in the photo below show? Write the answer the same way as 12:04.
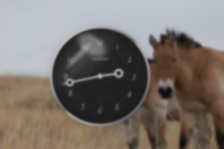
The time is 2:43
